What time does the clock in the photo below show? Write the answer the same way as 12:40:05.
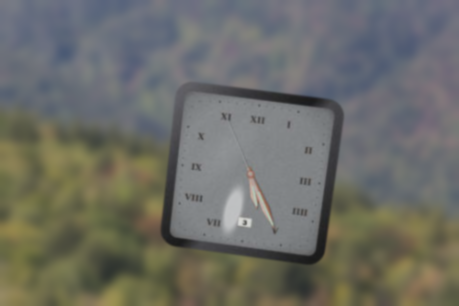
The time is 5:24:55
